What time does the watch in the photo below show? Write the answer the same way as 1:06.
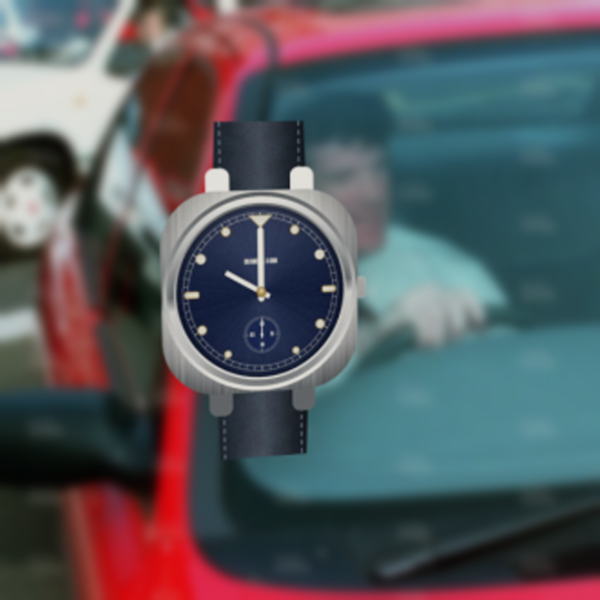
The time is 10:00
